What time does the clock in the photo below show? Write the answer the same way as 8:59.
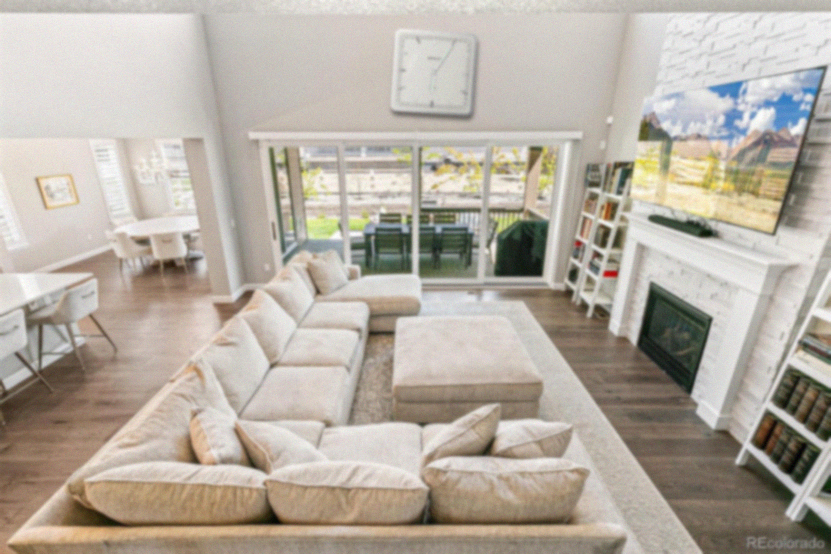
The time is 6:05
